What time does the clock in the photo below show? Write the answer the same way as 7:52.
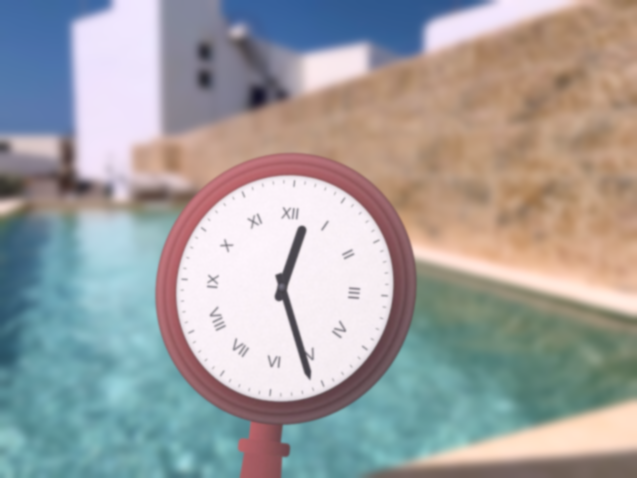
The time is 12:26
